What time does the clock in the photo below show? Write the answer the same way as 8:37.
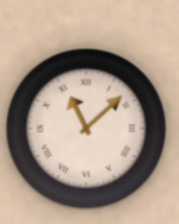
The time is 11:08
